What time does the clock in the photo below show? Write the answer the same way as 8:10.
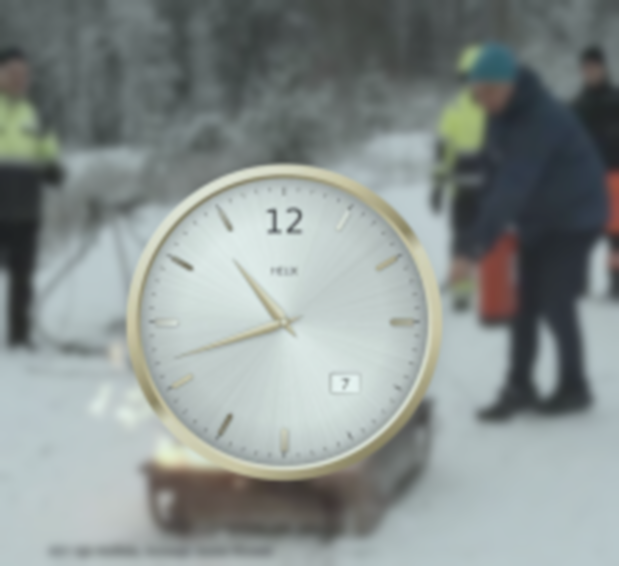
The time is 10:42
